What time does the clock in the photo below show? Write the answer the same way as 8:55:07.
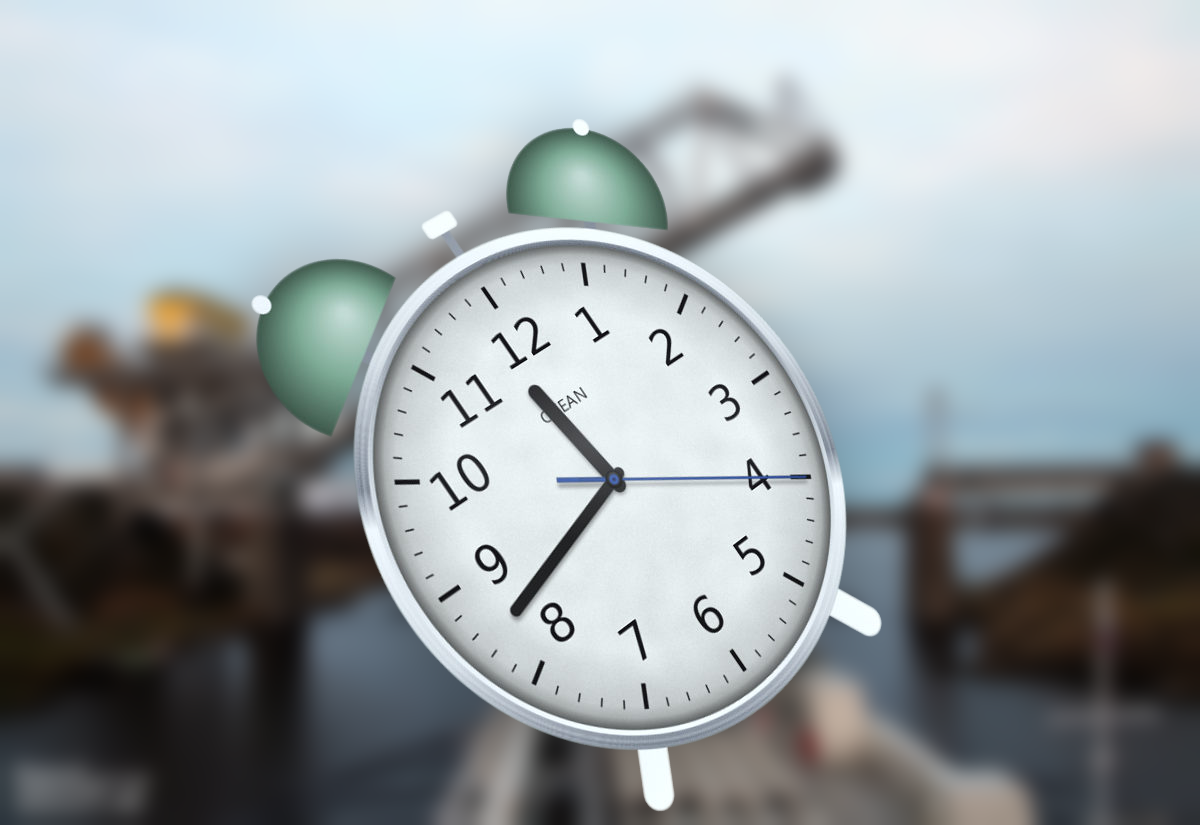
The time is 11:42:20
